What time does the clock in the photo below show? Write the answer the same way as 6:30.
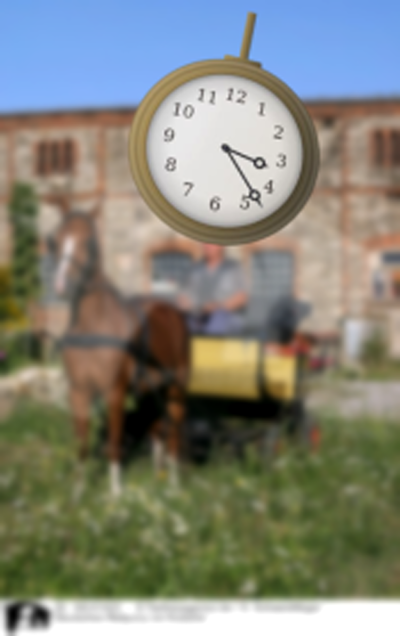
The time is 3:23
